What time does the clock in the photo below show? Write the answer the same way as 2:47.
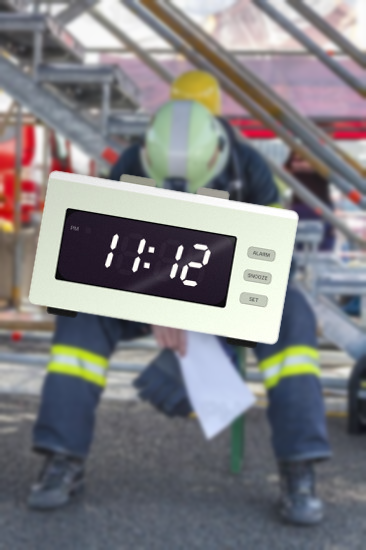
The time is 11:12
